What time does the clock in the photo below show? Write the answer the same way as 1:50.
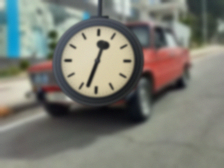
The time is 12:33
